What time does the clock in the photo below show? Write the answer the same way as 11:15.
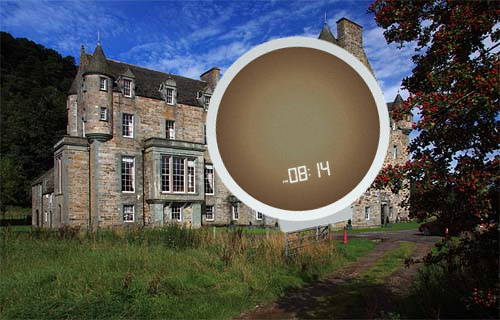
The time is 8:14
